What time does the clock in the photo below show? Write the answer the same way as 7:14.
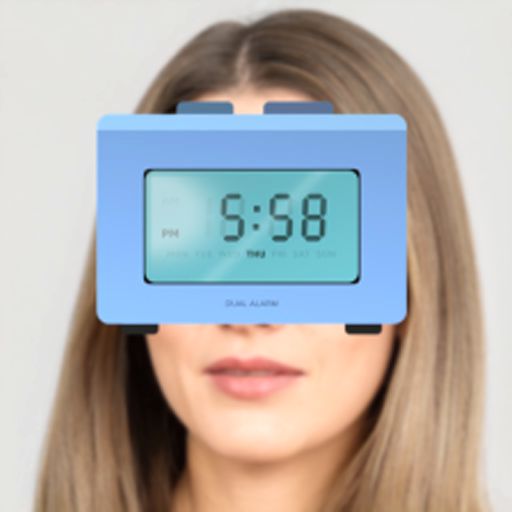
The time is 5:58
